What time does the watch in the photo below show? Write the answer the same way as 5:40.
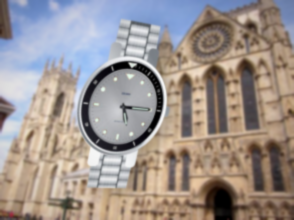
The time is 5:15
